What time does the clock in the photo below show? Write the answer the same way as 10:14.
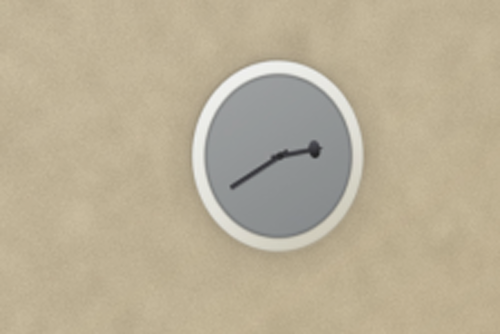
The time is 2:40
